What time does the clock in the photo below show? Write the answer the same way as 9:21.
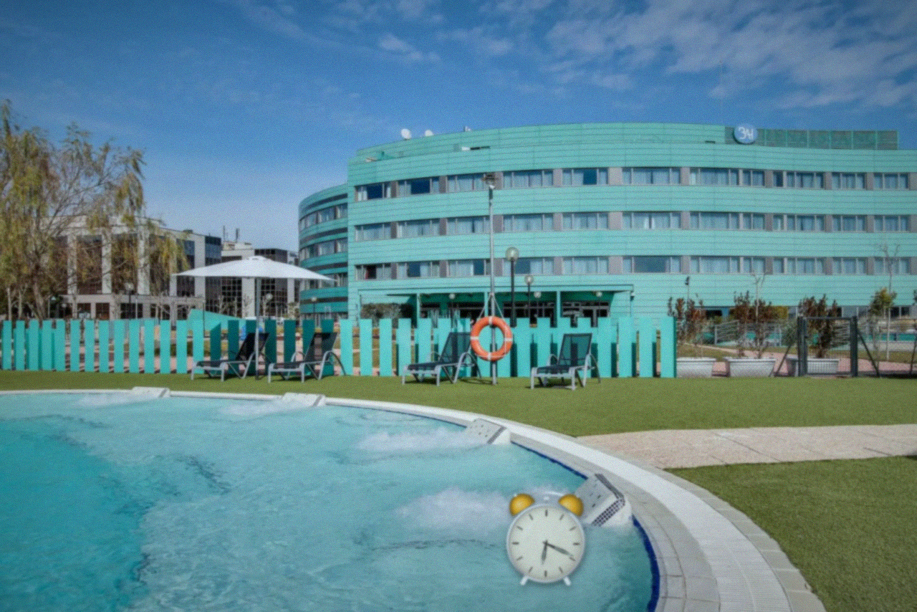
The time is 6:19
